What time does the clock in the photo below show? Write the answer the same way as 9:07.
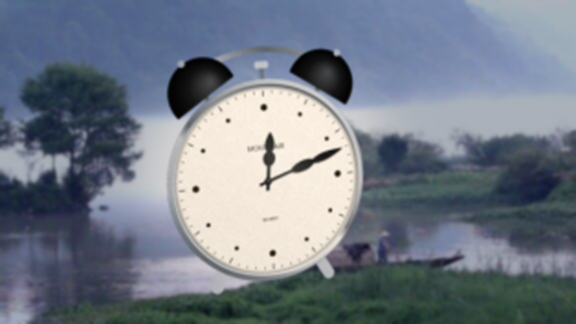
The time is 12:12
